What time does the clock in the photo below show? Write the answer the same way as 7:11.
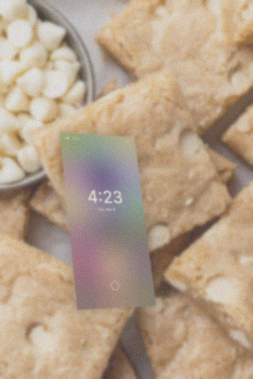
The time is 4:23
